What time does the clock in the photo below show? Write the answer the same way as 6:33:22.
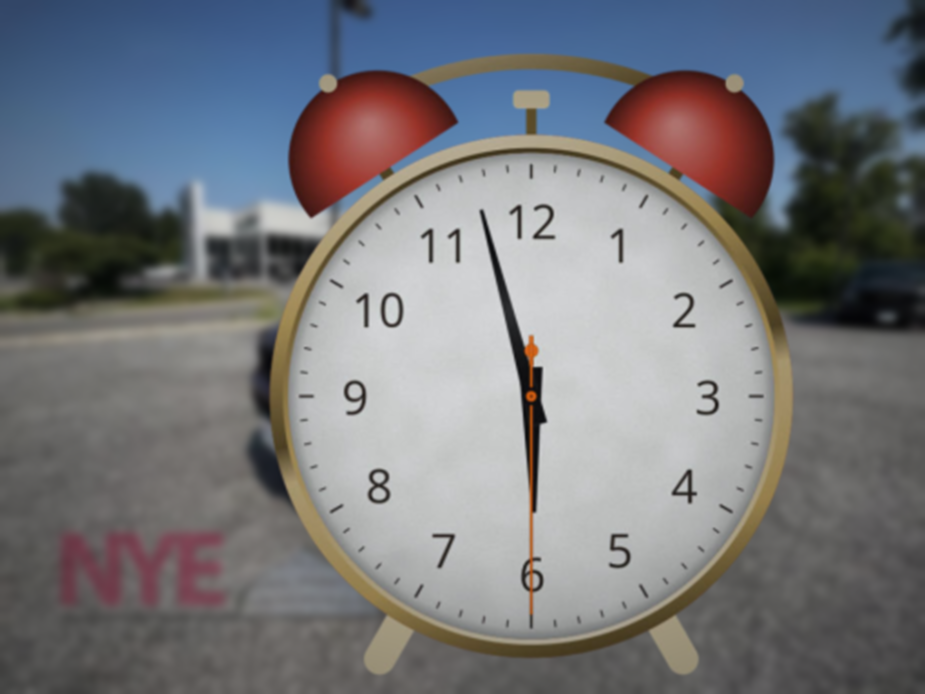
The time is 5:57:30
